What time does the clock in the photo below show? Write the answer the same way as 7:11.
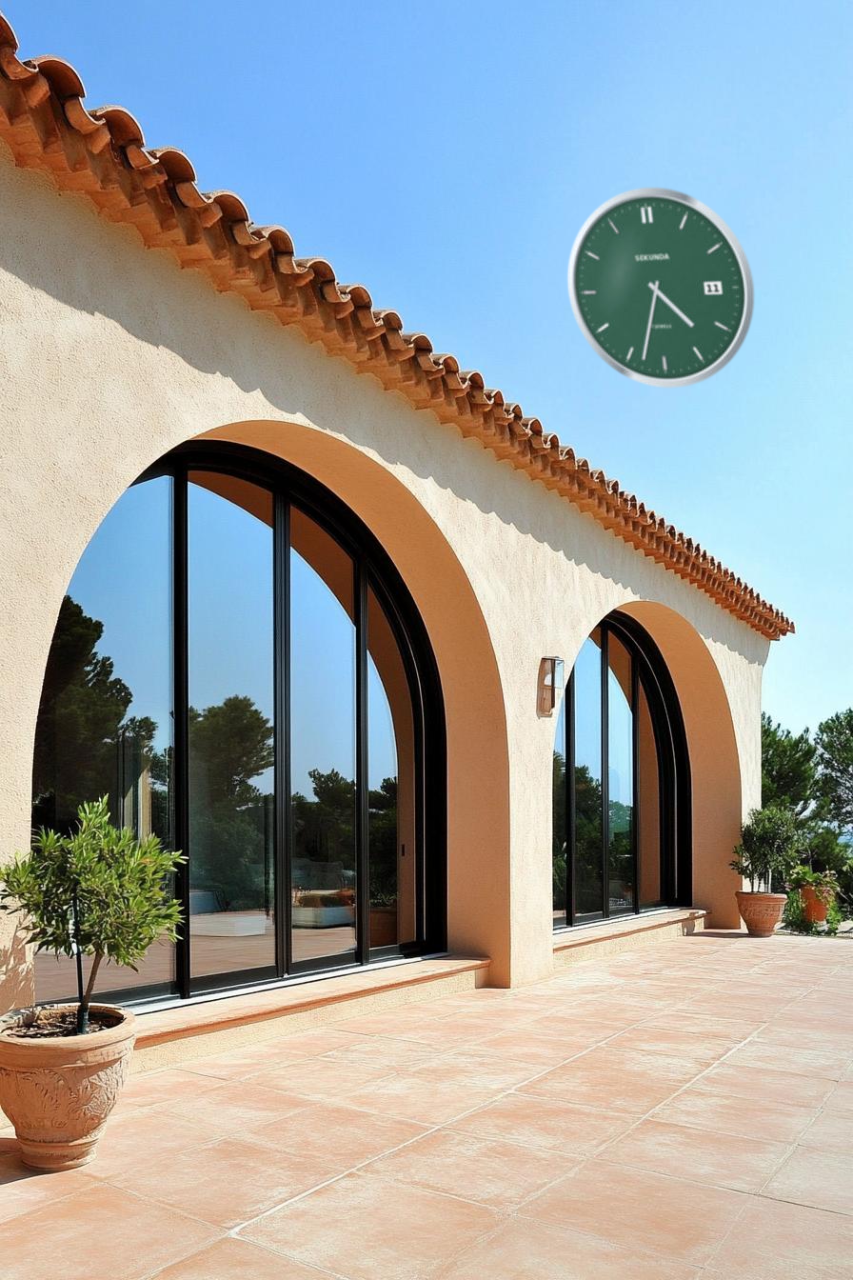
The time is 4:33
